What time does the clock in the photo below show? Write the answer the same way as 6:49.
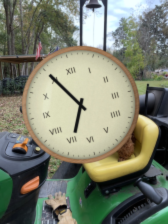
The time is 6:55
